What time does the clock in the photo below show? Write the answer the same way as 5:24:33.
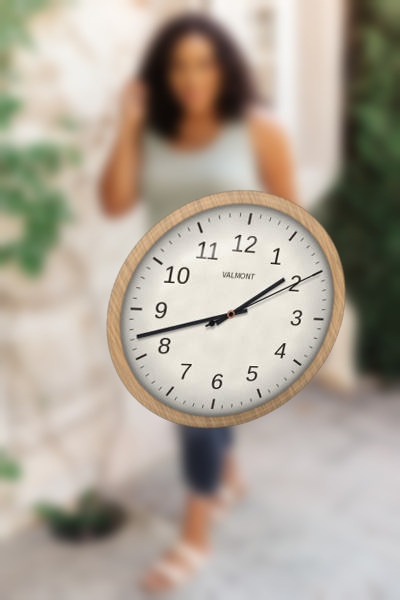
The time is 1:42:10
